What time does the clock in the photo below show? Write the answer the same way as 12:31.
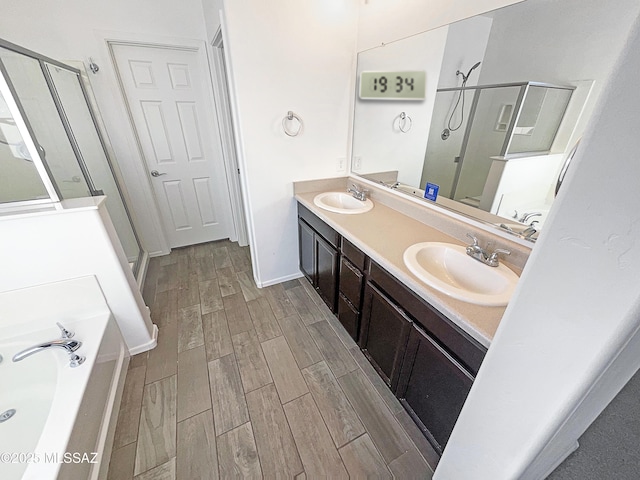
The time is 19:34
